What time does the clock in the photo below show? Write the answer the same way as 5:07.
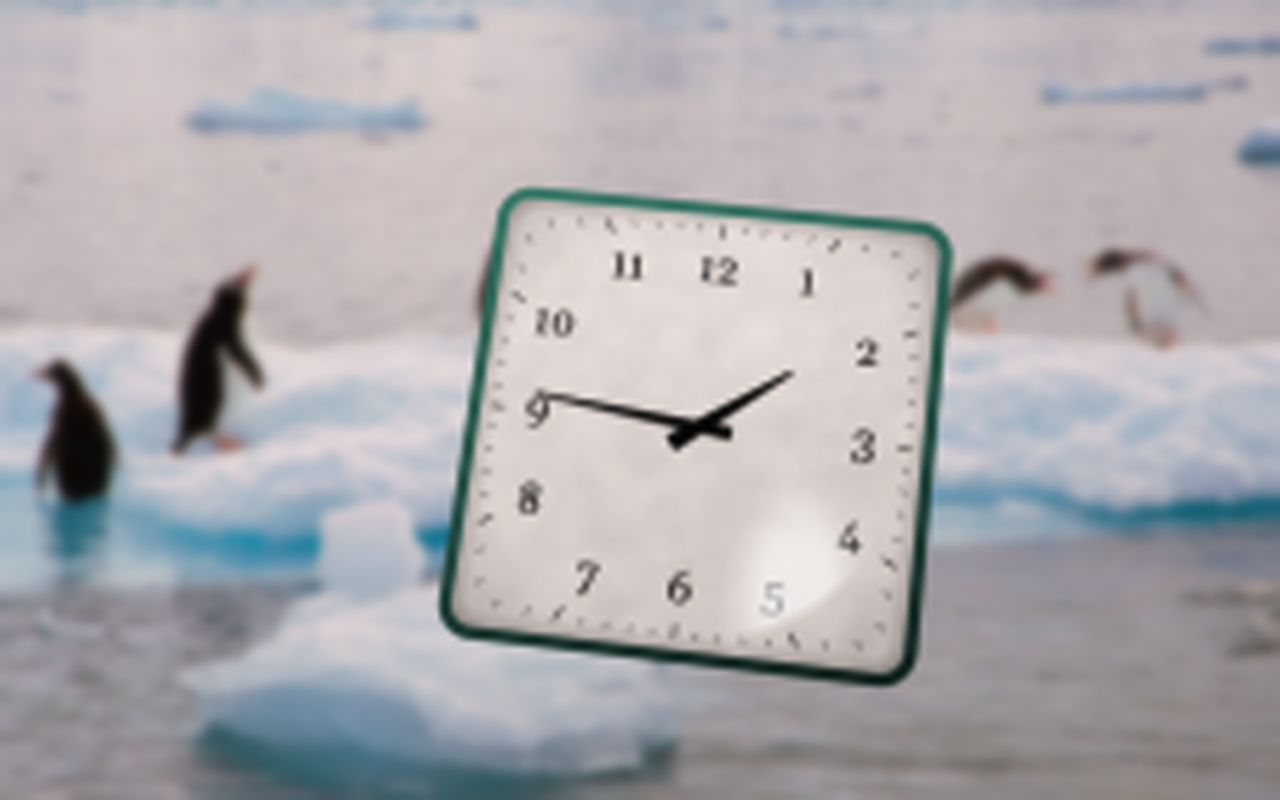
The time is 1:46
